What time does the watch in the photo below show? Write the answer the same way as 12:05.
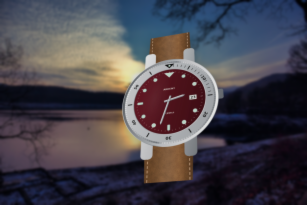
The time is 2:33
